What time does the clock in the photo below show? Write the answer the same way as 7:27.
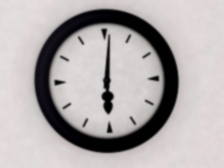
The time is 6:01
